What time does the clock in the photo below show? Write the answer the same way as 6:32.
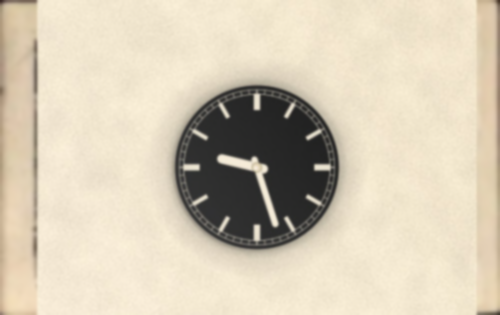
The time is 9:27
